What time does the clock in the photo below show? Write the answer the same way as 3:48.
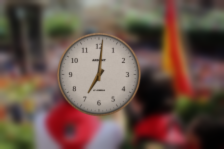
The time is 7:01
